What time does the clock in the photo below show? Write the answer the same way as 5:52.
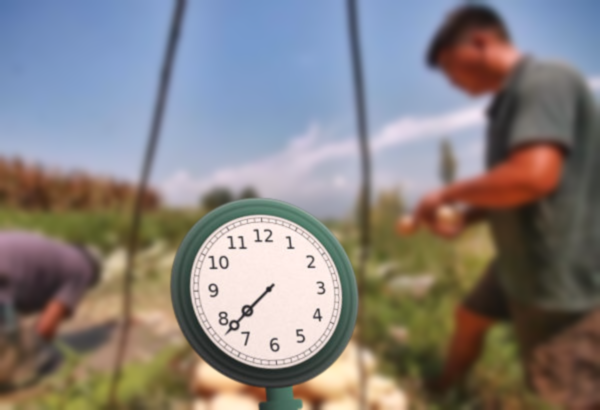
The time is 7:38
